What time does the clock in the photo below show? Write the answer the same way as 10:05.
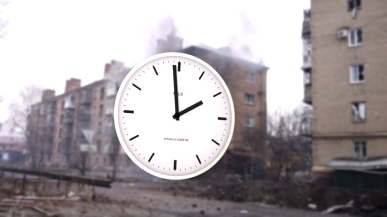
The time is 1:59
